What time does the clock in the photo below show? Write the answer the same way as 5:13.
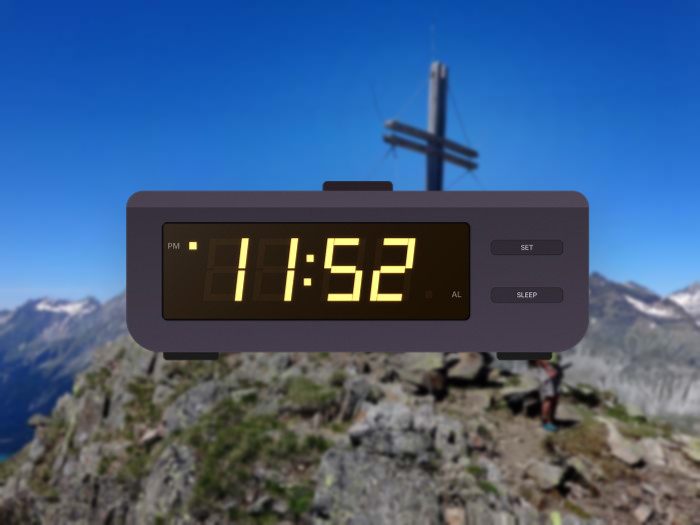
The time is 11:52
